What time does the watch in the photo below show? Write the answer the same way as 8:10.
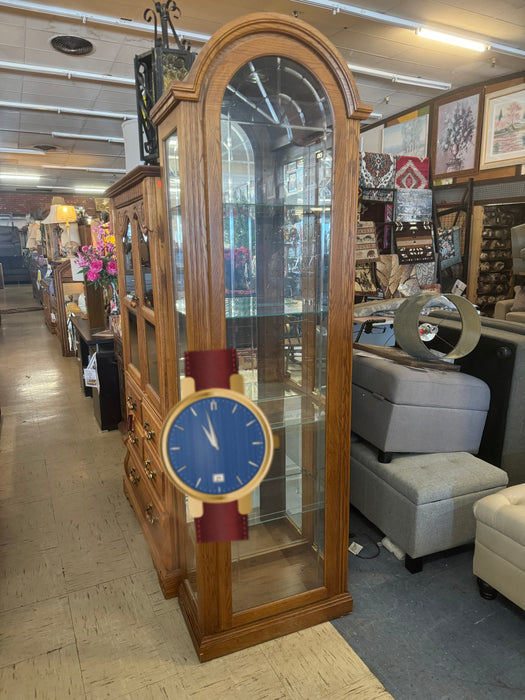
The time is 10:58
